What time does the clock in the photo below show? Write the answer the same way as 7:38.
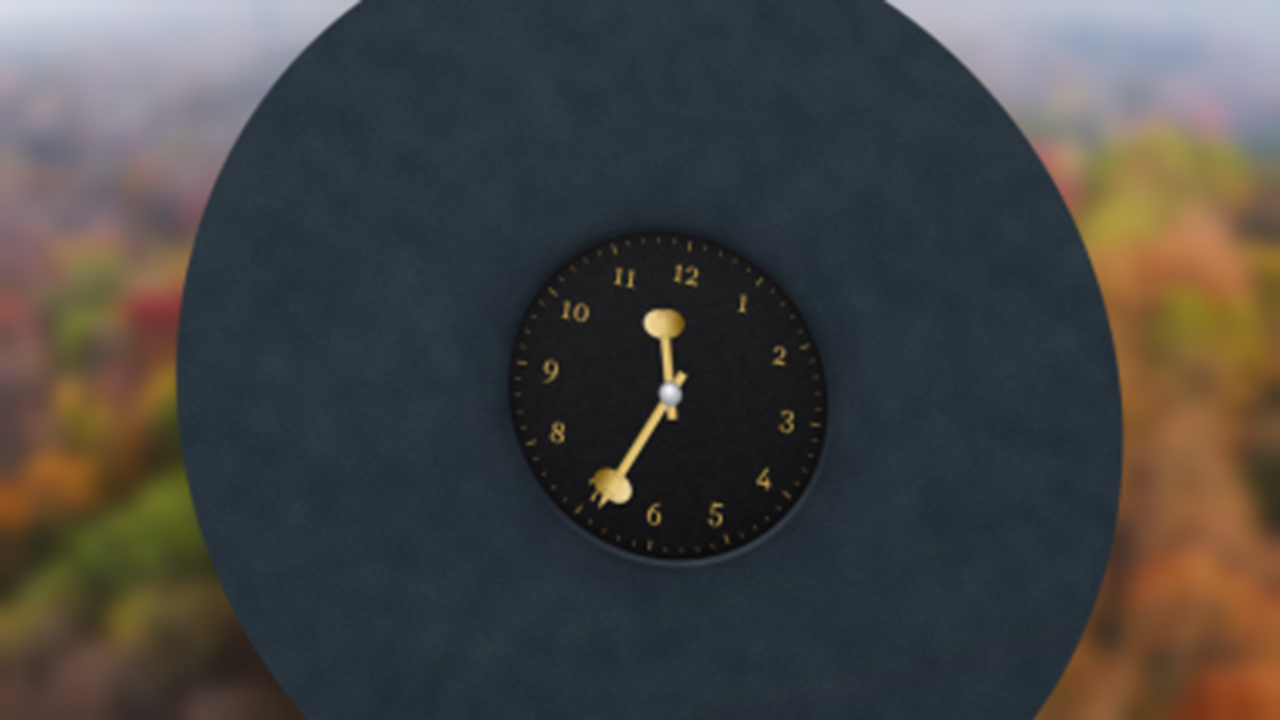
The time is 11:34
